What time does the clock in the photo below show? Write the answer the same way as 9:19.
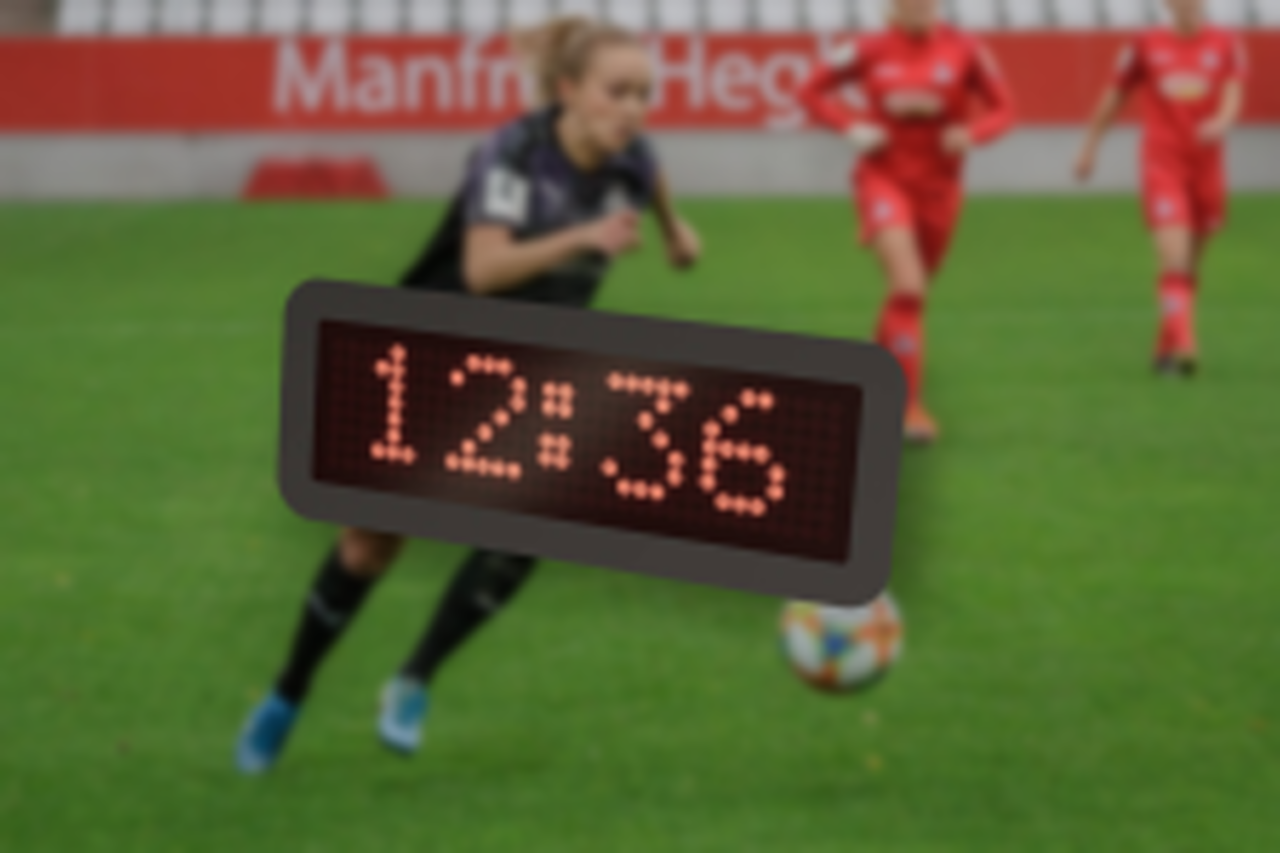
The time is 12:36
